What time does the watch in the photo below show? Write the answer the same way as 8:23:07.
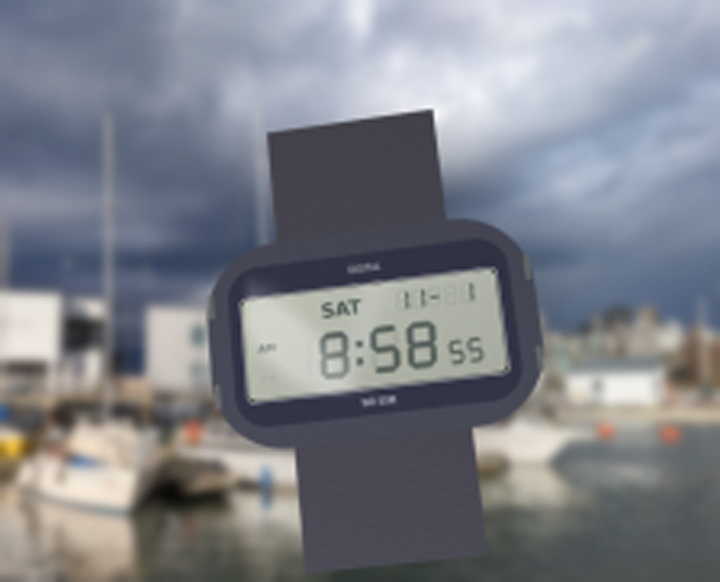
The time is 8:58:55
